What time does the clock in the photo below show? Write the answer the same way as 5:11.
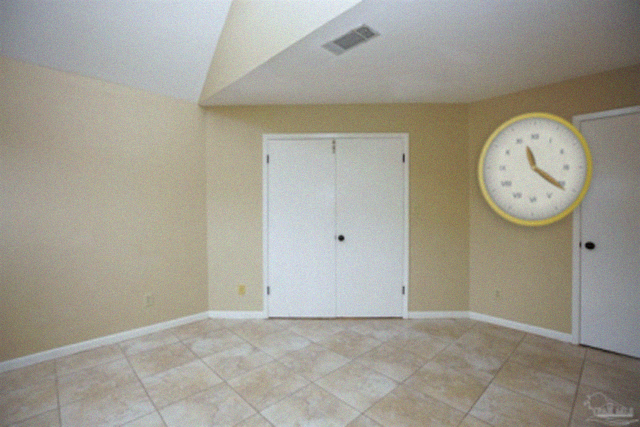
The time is 11:21
